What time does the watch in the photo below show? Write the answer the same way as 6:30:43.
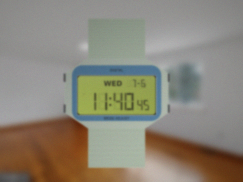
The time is 11:40:45
